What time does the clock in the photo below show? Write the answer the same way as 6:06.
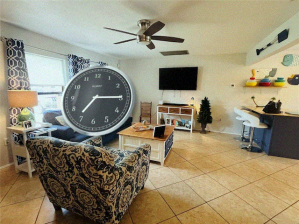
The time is 7:15
